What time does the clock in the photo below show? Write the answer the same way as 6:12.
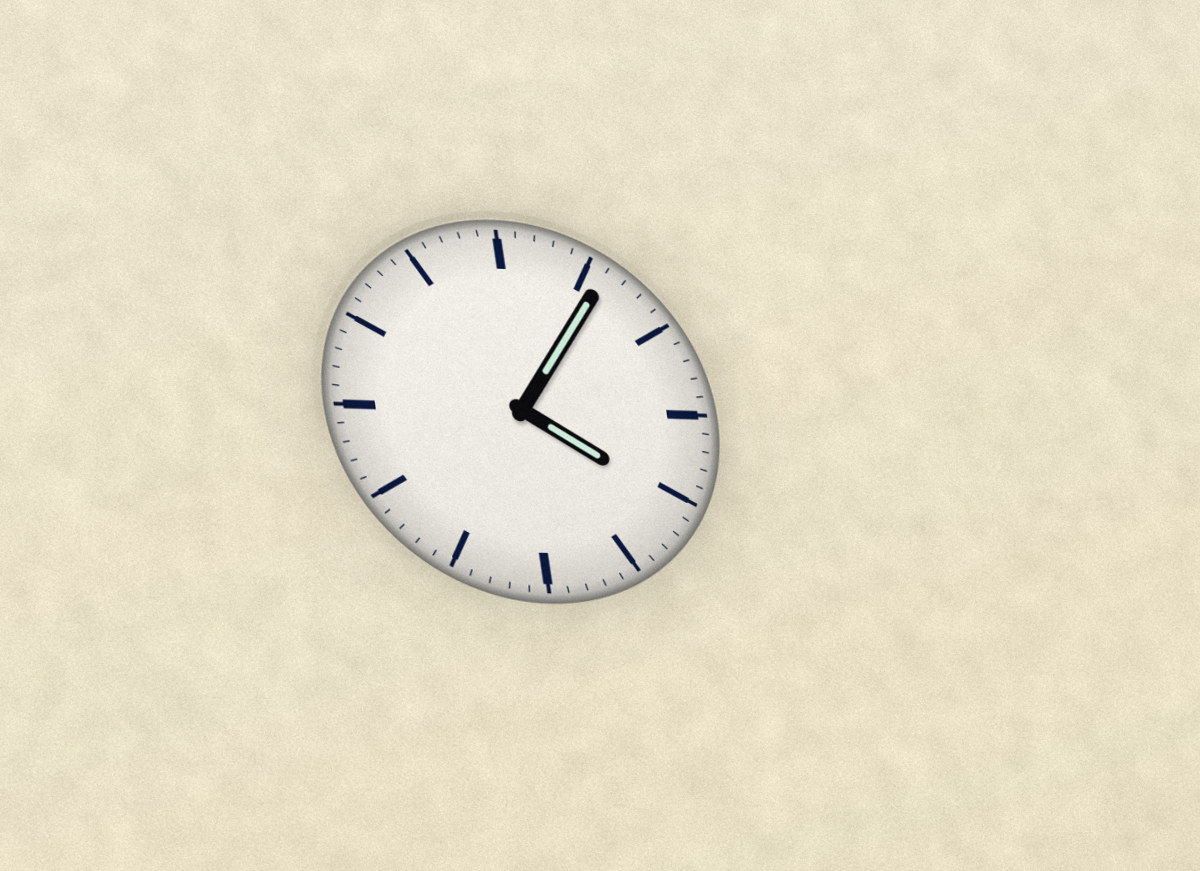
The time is 4:06
